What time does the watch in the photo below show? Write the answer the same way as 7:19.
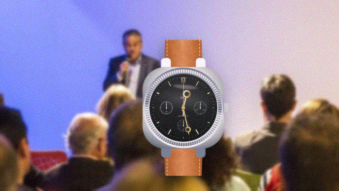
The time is 12:28
